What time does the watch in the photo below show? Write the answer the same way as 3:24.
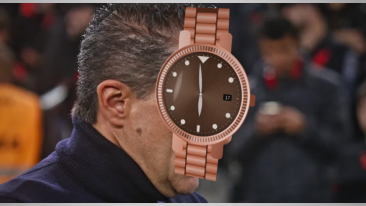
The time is 5:59
